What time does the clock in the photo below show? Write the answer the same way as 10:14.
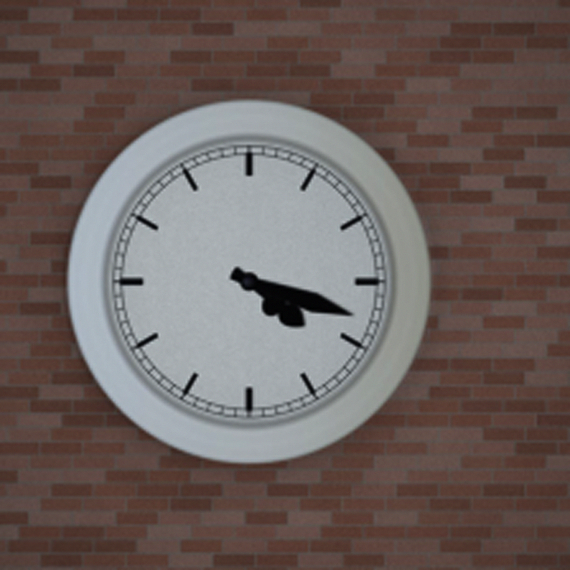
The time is 4:18
